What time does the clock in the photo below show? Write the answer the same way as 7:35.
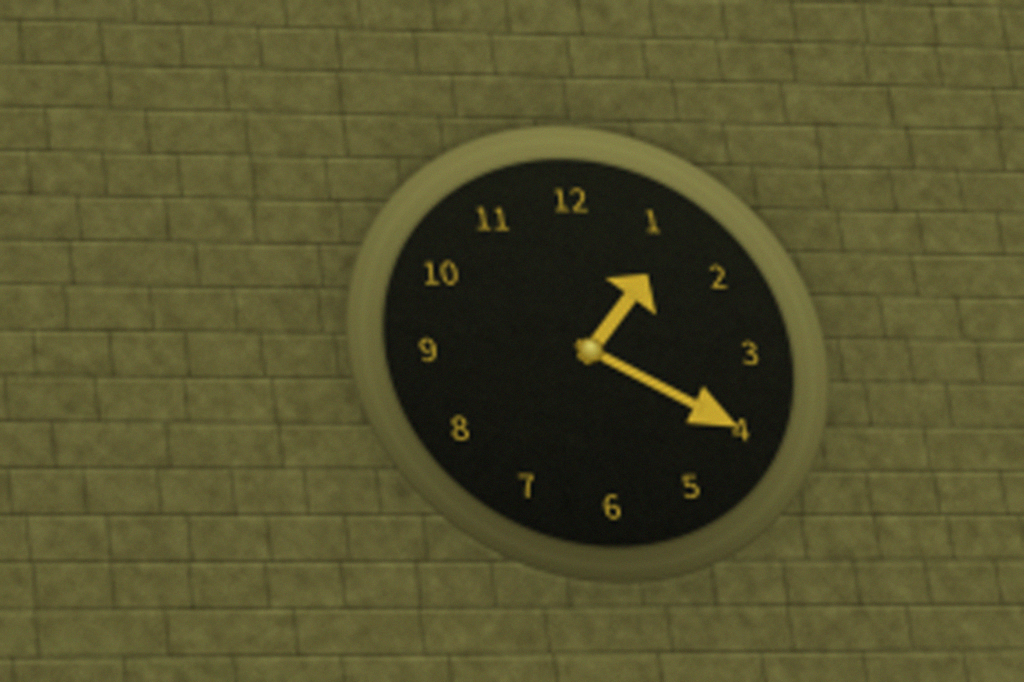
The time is 1:20
